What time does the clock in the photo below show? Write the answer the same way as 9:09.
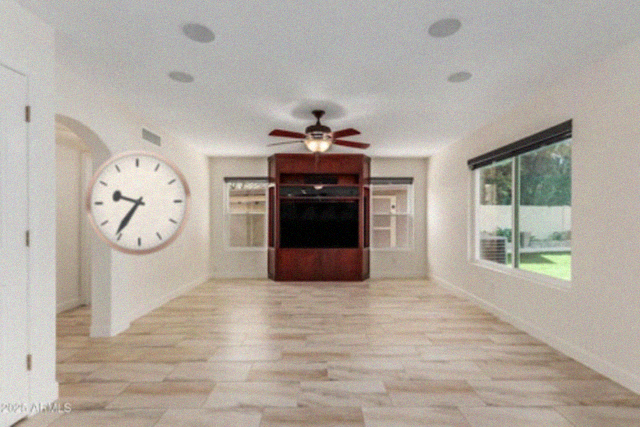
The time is 9:36
